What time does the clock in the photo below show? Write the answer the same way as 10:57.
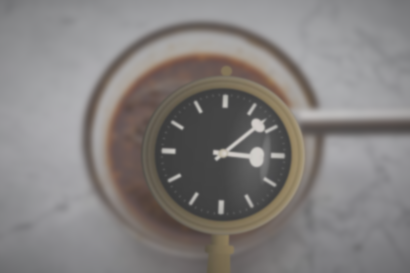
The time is 3:08
